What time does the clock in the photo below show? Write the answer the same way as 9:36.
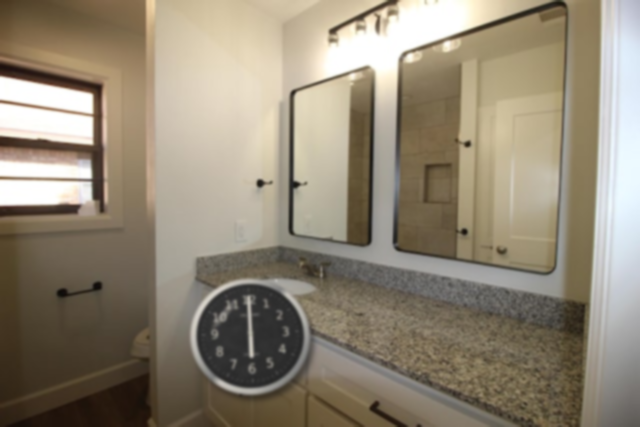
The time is 6:00
